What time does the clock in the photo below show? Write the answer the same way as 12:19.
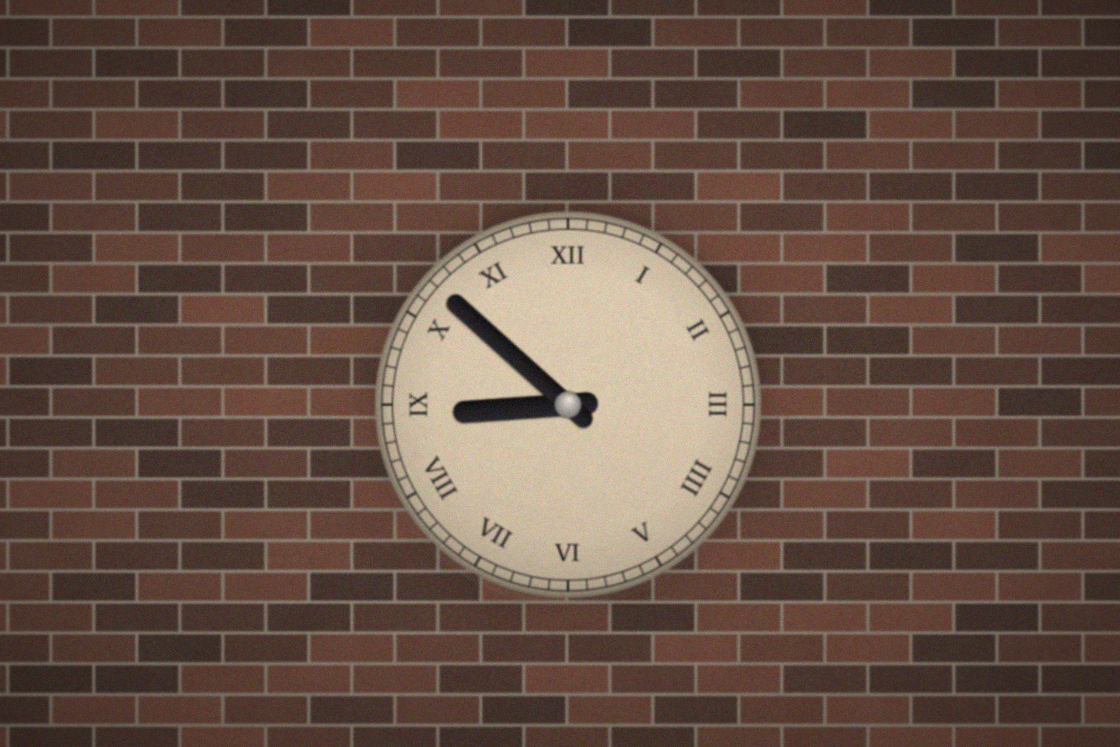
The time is 8:52
